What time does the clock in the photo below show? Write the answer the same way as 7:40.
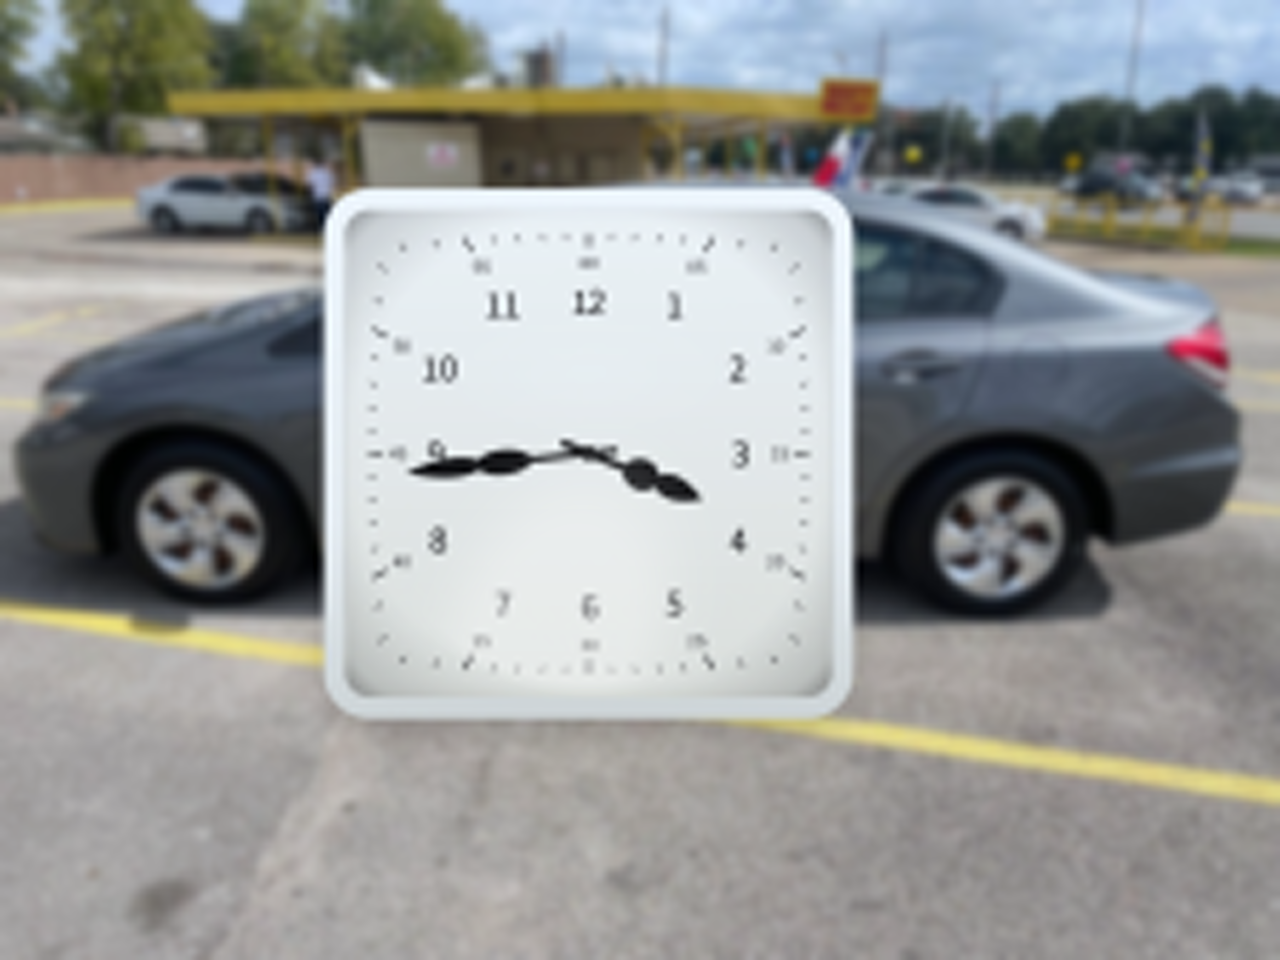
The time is 3:44
